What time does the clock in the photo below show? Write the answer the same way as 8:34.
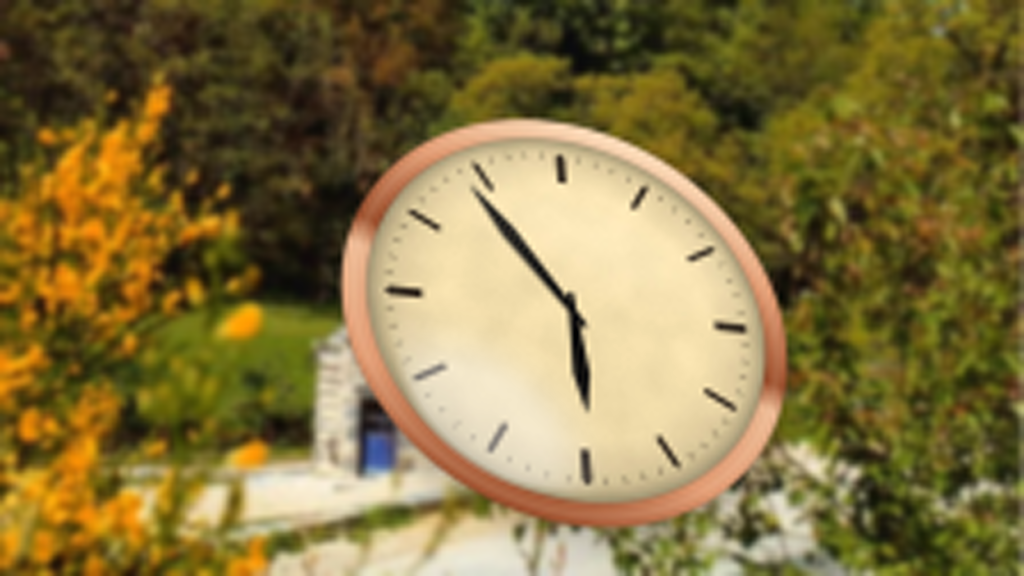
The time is 5:54
